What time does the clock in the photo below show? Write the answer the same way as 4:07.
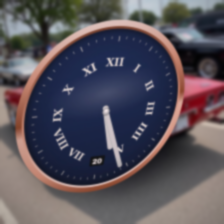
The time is 5:26
